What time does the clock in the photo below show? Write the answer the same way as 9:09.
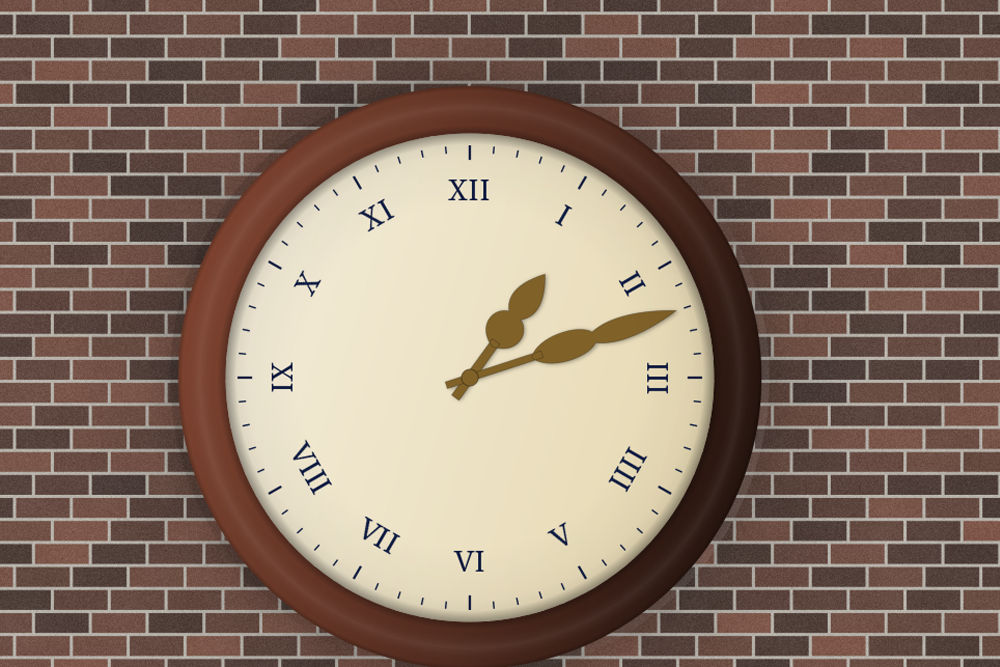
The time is 1:12
